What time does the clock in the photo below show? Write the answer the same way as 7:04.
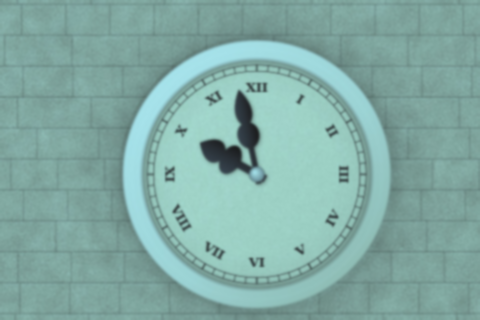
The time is 9:58
